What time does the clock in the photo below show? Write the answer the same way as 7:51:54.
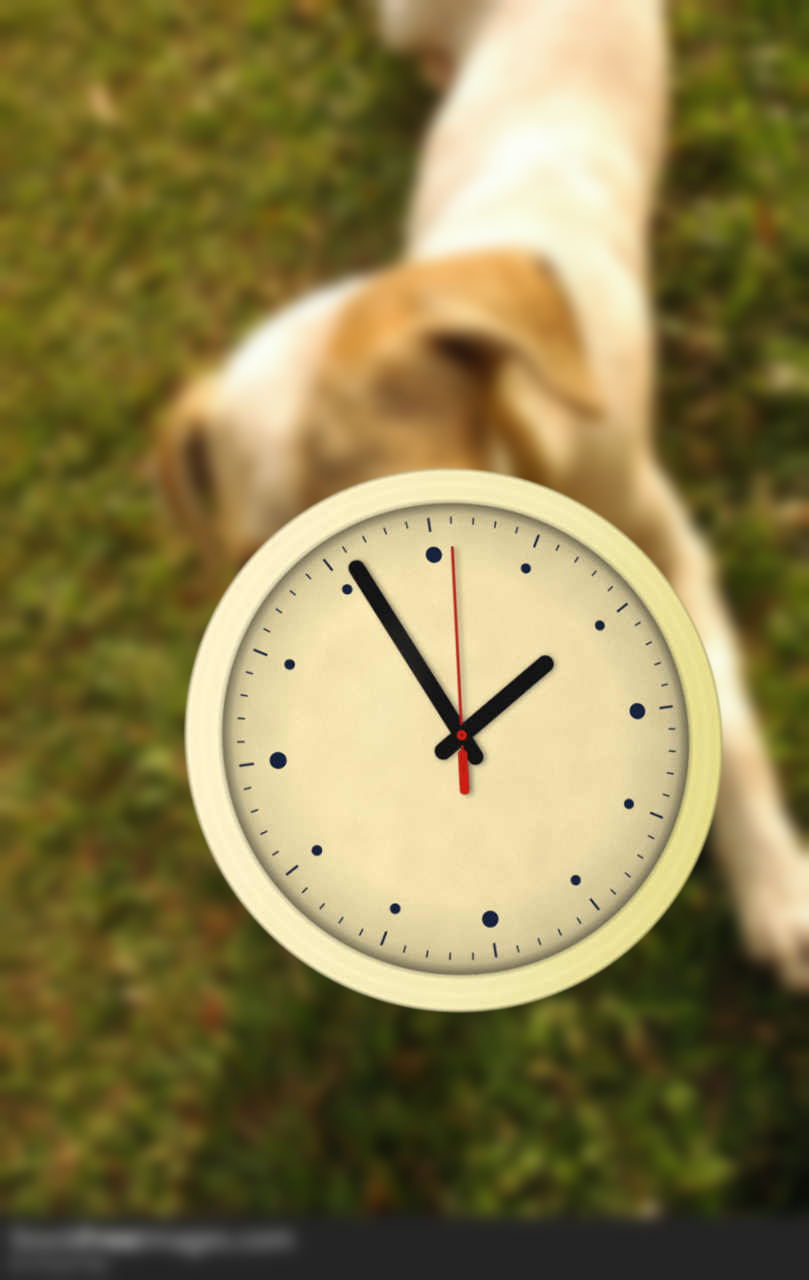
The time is 1:56:01
